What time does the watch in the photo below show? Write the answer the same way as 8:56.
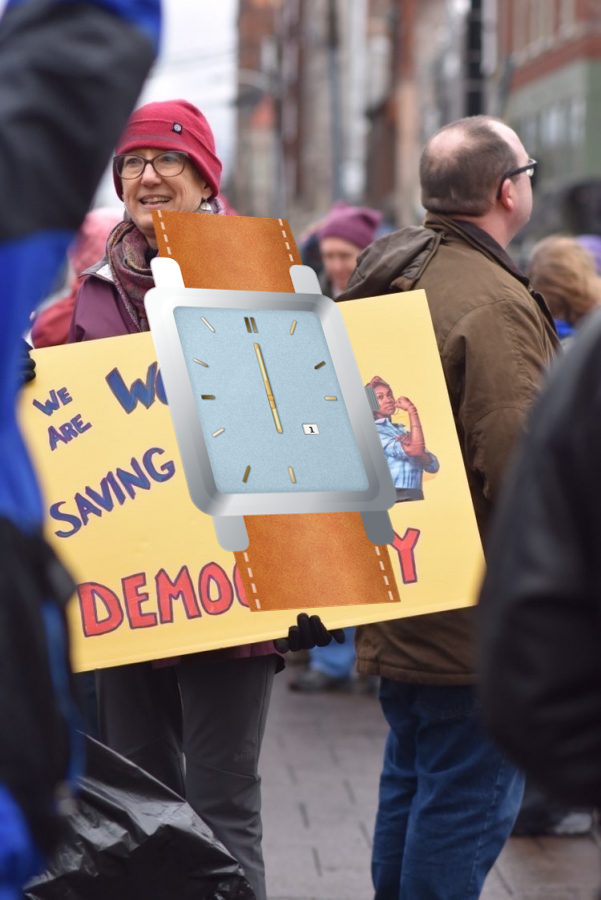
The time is 6:00
